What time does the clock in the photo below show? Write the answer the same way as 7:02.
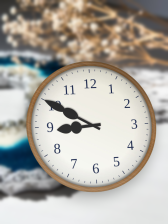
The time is 8:50
